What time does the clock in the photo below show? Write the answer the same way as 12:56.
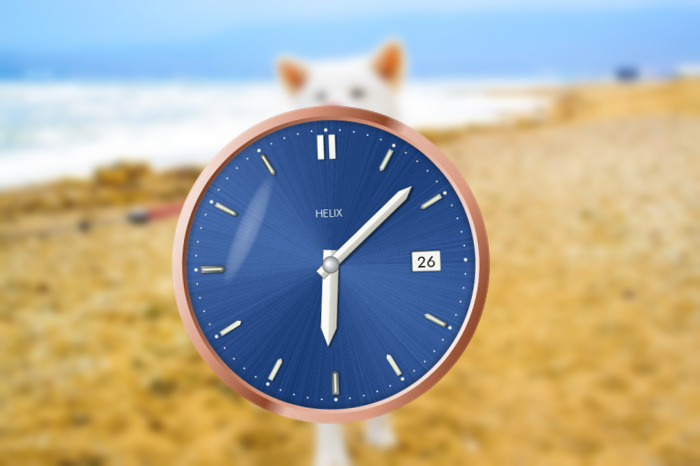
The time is 6:08
